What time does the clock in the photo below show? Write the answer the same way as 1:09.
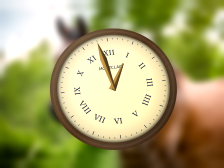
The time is 12:58
